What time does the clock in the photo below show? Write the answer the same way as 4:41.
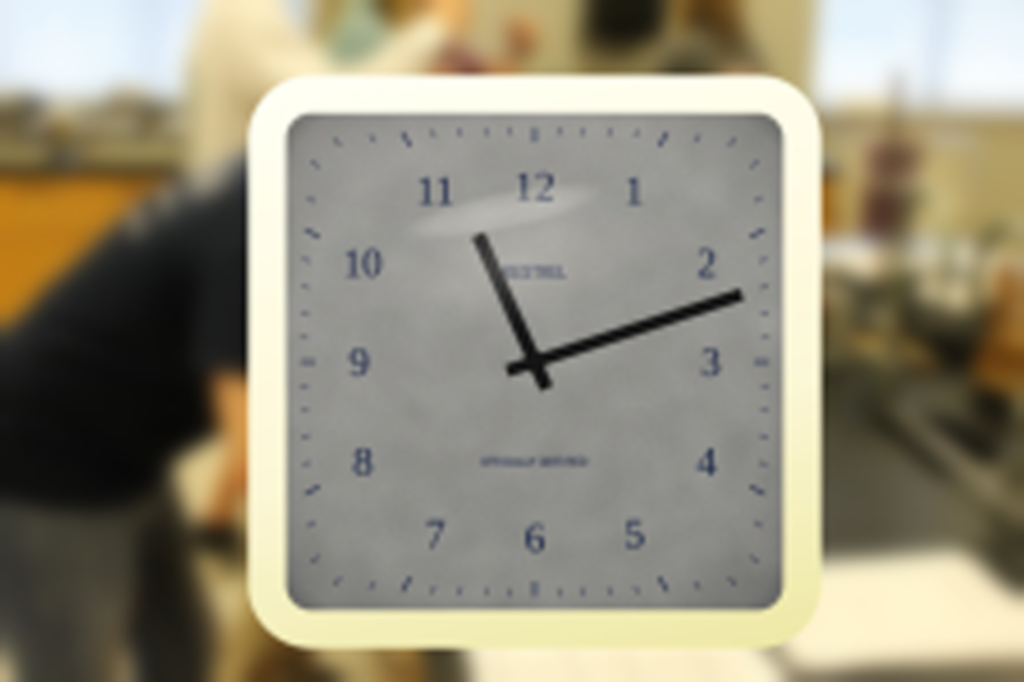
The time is 11:12
